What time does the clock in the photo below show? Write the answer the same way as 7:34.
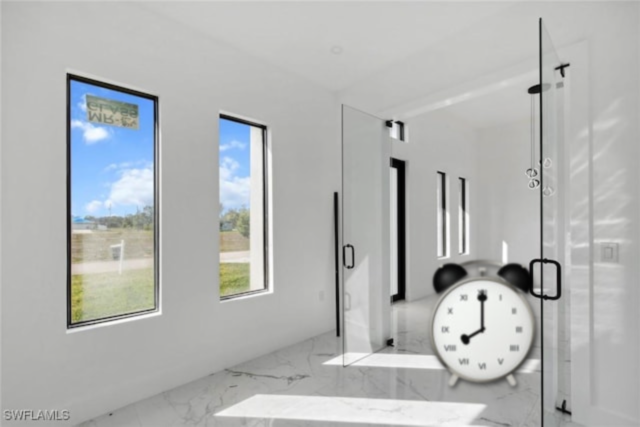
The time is 8:00
